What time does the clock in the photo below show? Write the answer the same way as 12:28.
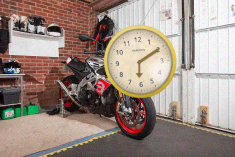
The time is 6:10
